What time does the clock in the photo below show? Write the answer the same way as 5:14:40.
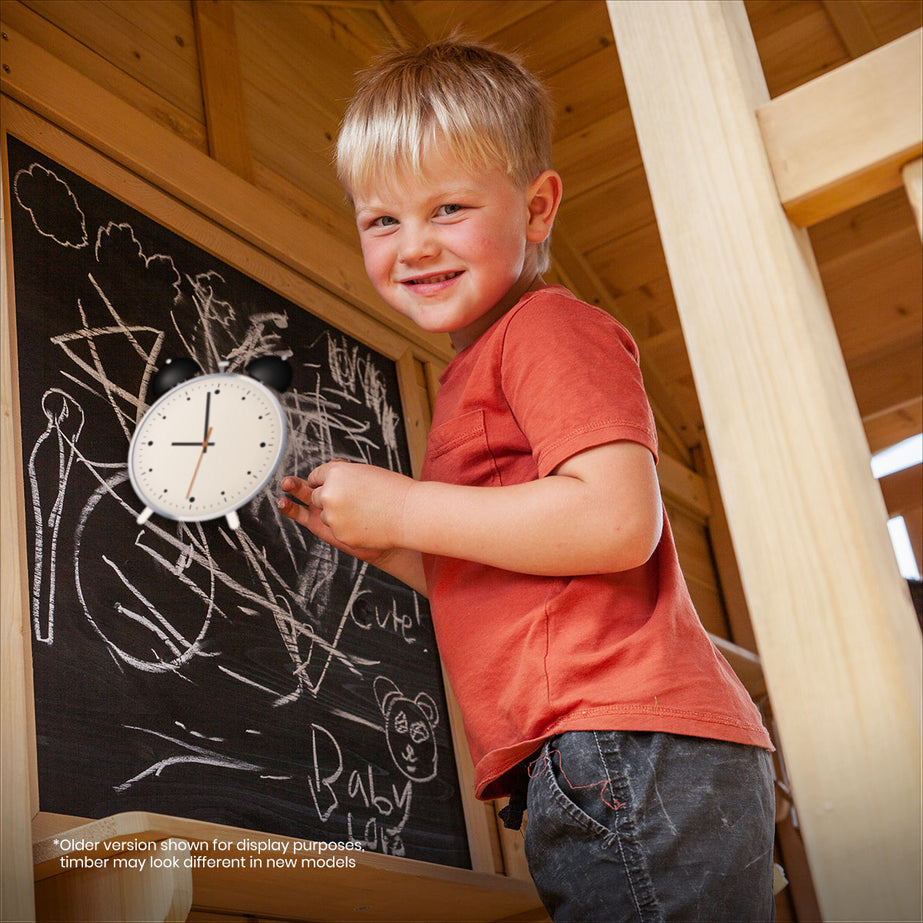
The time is 8:58:31
